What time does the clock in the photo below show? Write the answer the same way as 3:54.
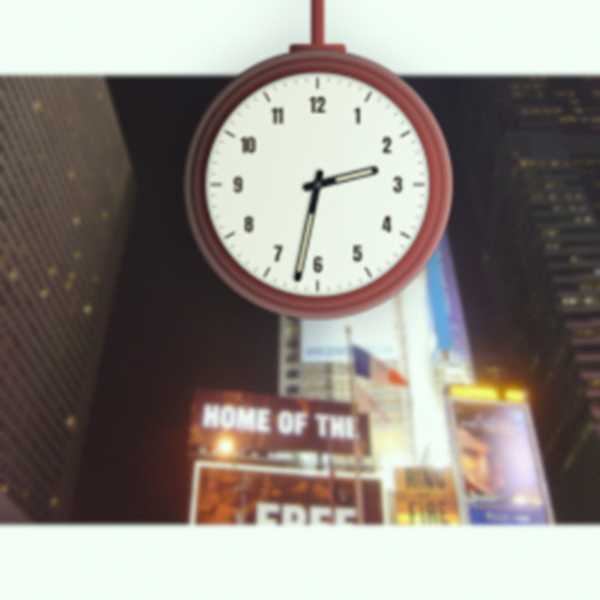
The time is 2:32
